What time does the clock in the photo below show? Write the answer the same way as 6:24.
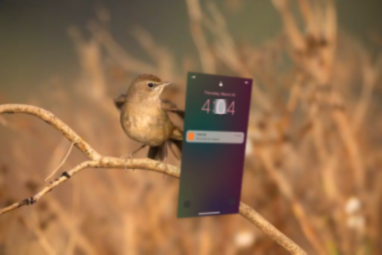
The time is 4:04
